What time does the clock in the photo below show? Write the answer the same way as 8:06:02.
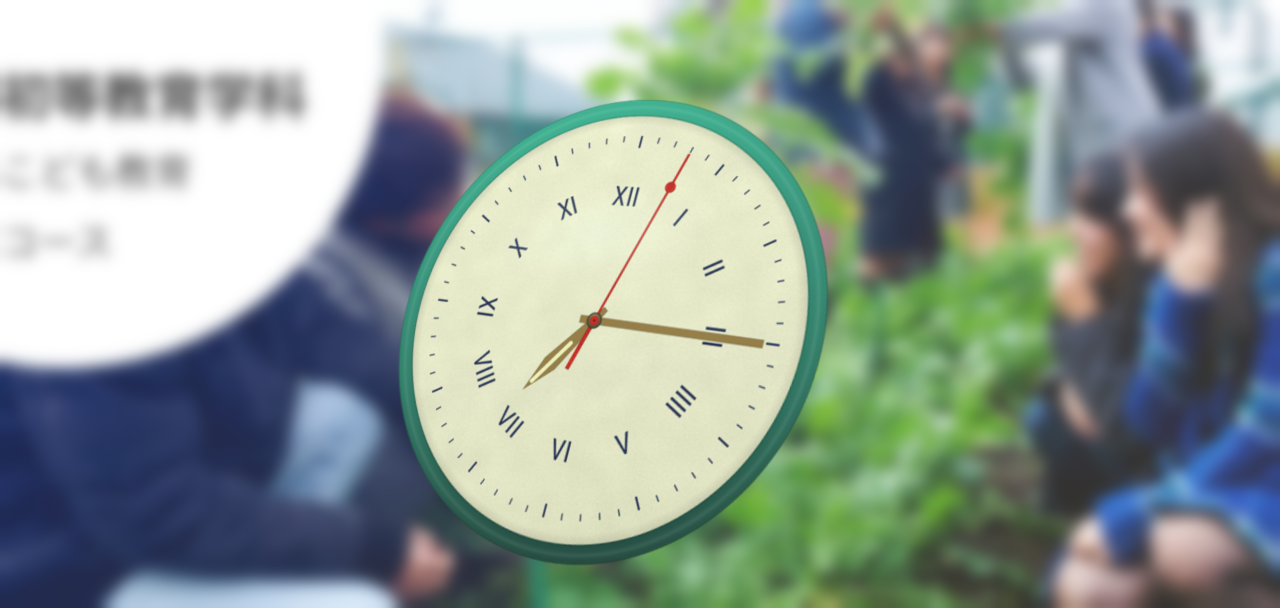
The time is 7:15:03
